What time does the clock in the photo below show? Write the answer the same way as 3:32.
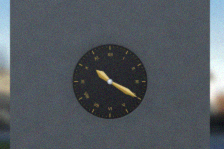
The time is 10:20
